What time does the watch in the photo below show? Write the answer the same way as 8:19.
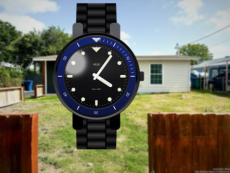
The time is 4:06
